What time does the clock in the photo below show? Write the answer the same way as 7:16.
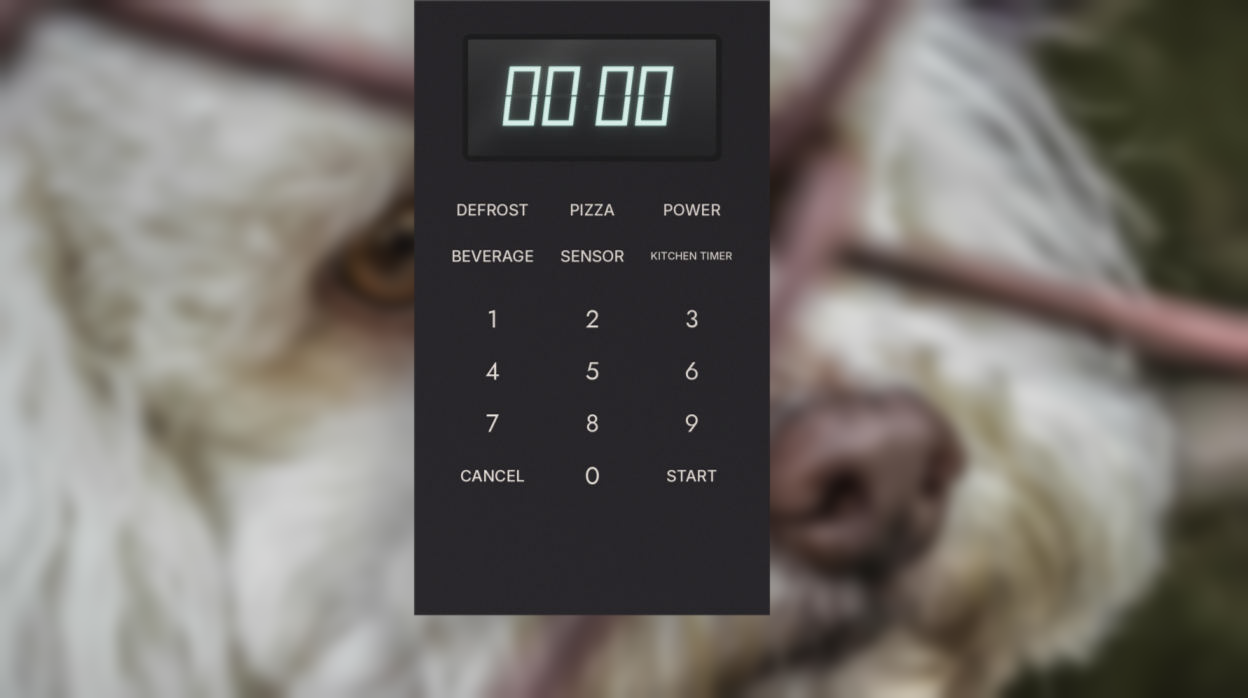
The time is 0:00
